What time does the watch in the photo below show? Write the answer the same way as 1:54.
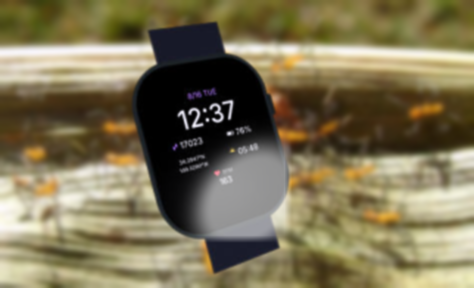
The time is 12:37
